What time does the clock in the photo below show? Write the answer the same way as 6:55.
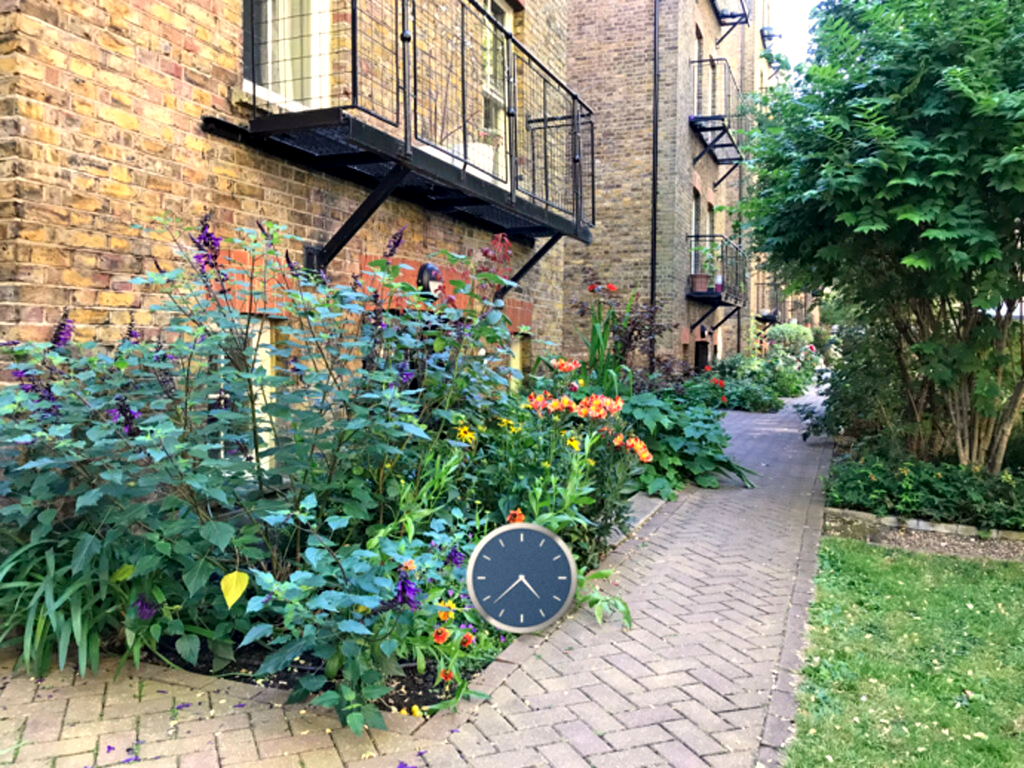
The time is 4:38
